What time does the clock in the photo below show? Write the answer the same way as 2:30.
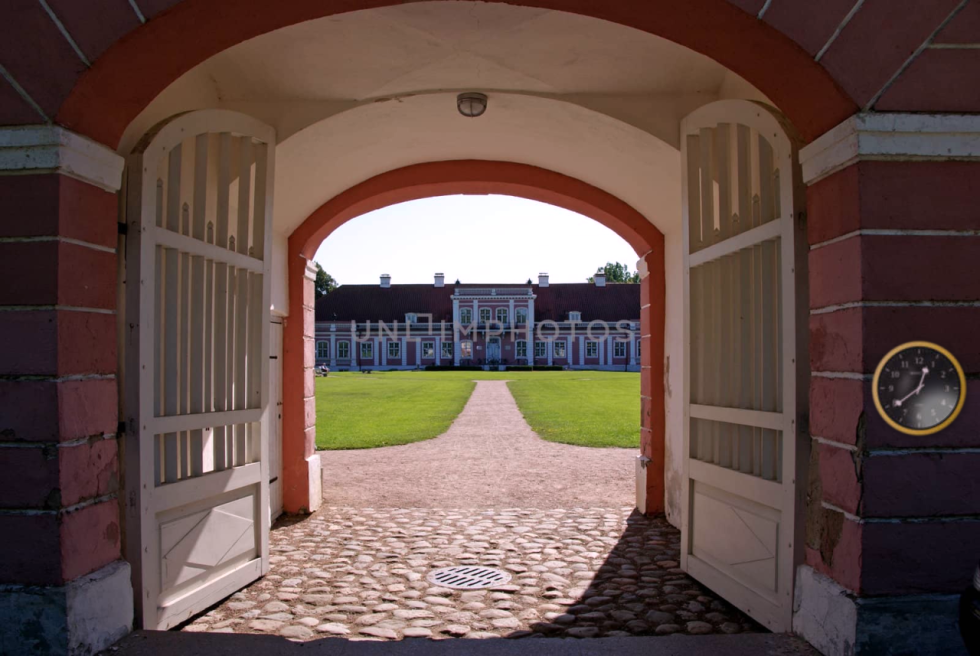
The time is 12:39
